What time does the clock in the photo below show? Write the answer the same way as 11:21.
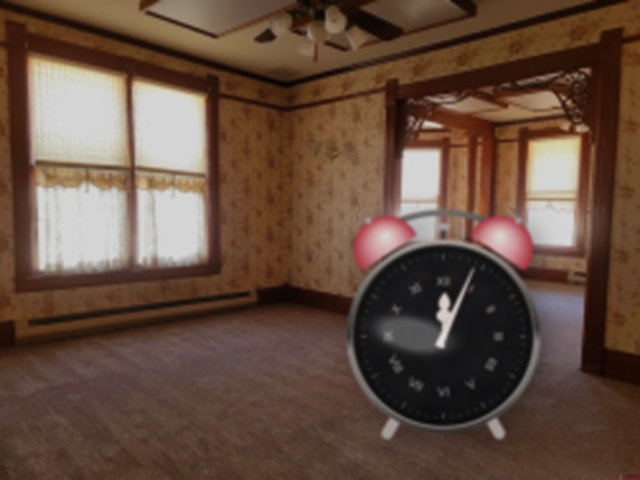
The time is 12:04
